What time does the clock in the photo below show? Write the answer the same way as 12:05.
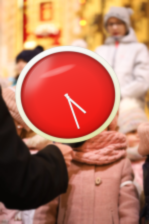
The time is 4:27
